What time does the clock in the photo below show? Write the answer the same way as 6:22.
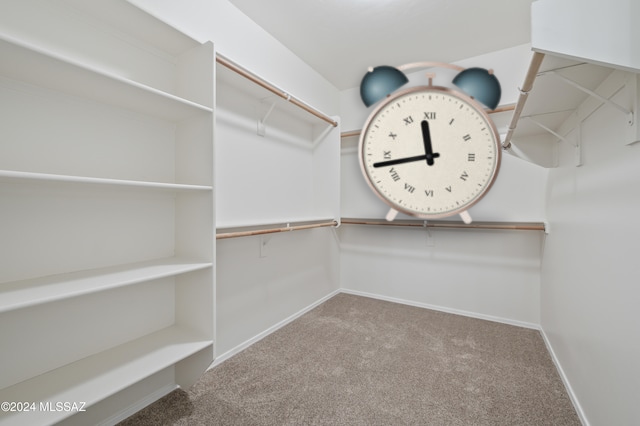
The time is 11:43
